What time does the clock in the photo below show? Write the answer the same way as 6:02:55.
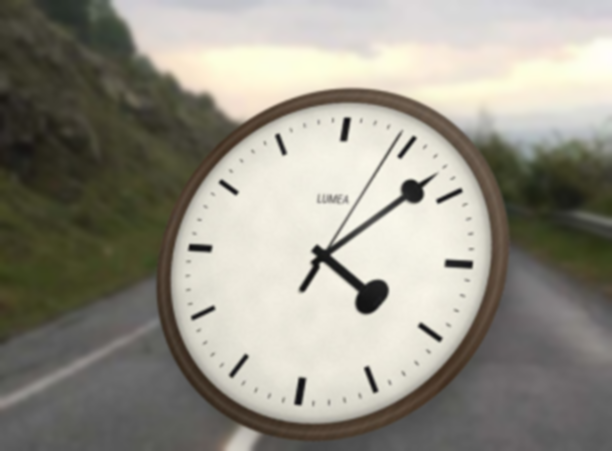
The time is 4:08:04
